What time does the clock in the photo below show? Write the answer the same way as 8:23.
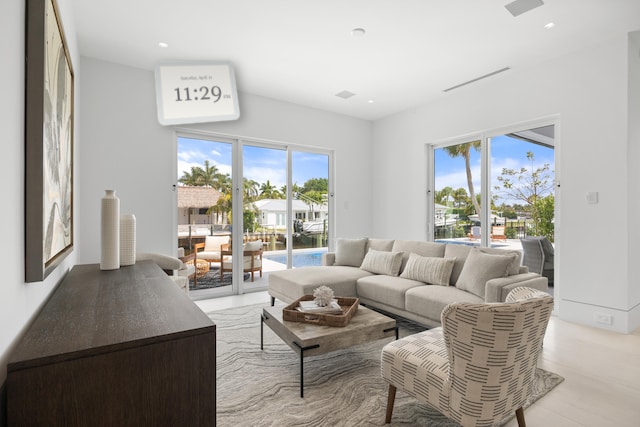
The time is 11:29
